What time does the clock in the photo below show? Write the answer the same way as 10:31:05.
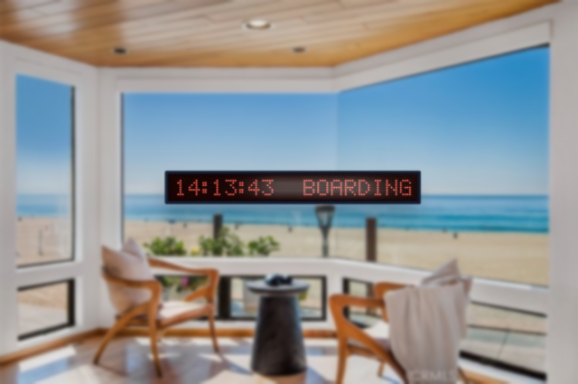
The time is 14:13:43
